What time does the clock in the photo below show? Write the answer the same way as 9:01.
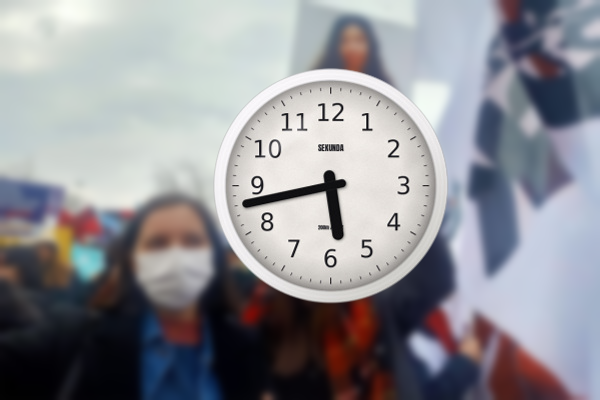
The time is 5:43
